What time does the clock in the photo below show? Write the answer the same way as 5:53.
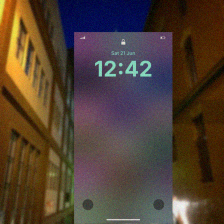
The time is 12:42
